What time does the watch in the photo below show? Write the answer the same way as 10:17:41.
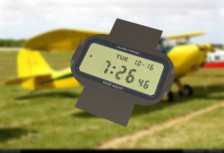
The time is 7:26:46
